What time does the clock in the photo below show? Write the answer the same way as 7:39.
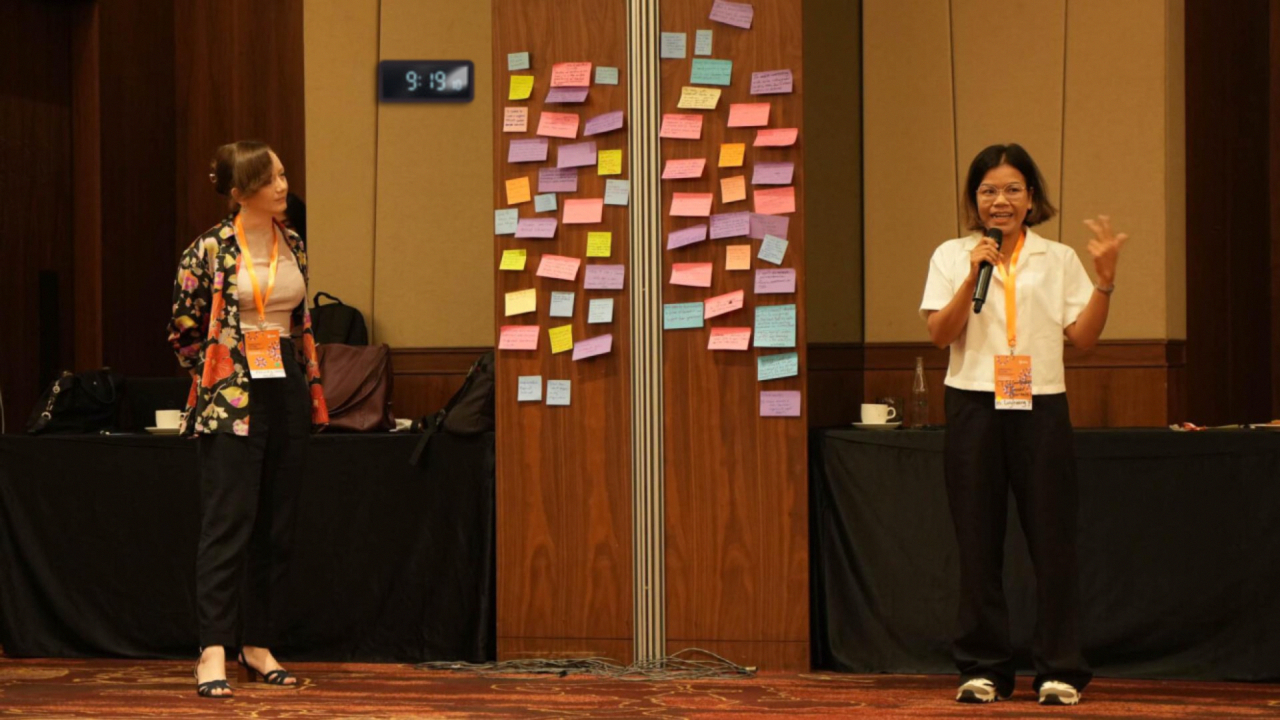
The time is 9:19
